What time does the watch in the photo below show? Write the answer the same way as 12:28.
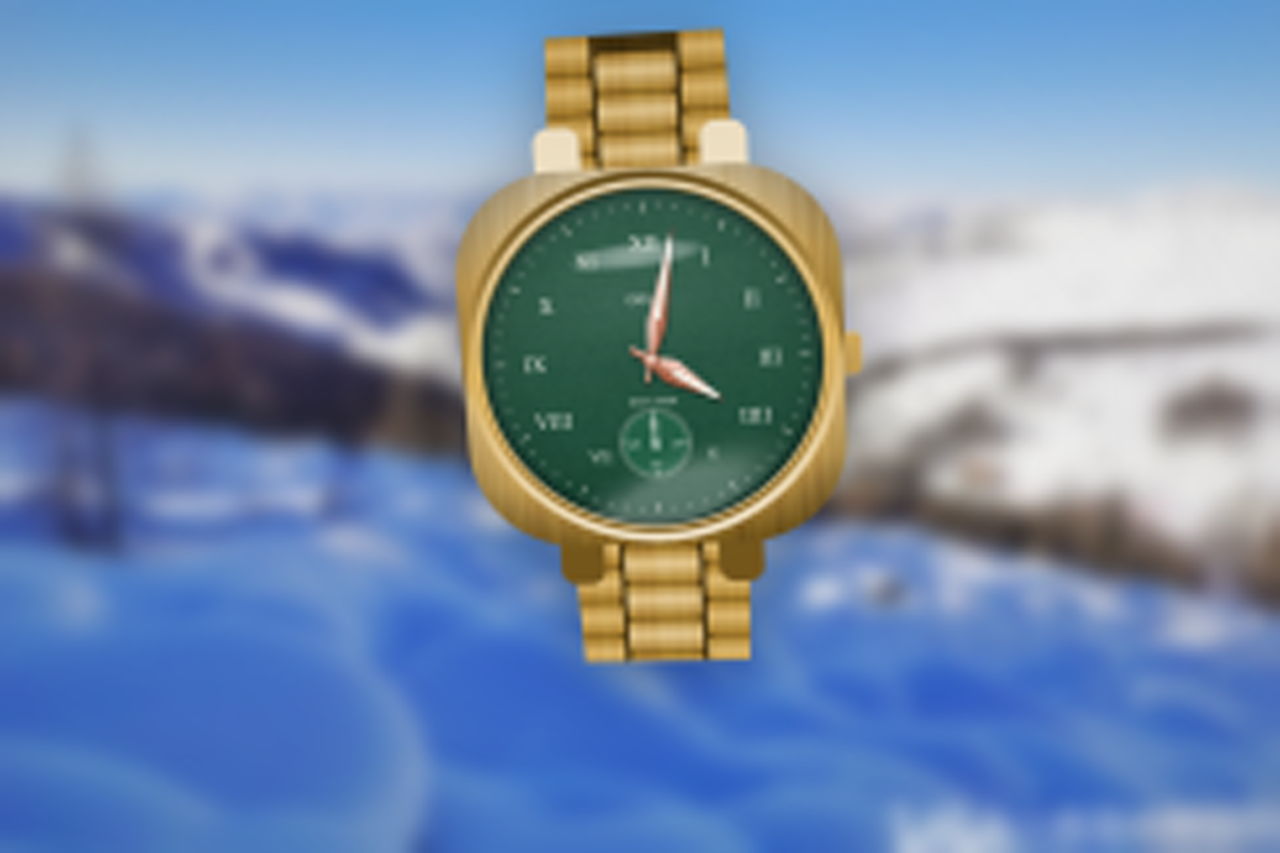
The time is 4:02
